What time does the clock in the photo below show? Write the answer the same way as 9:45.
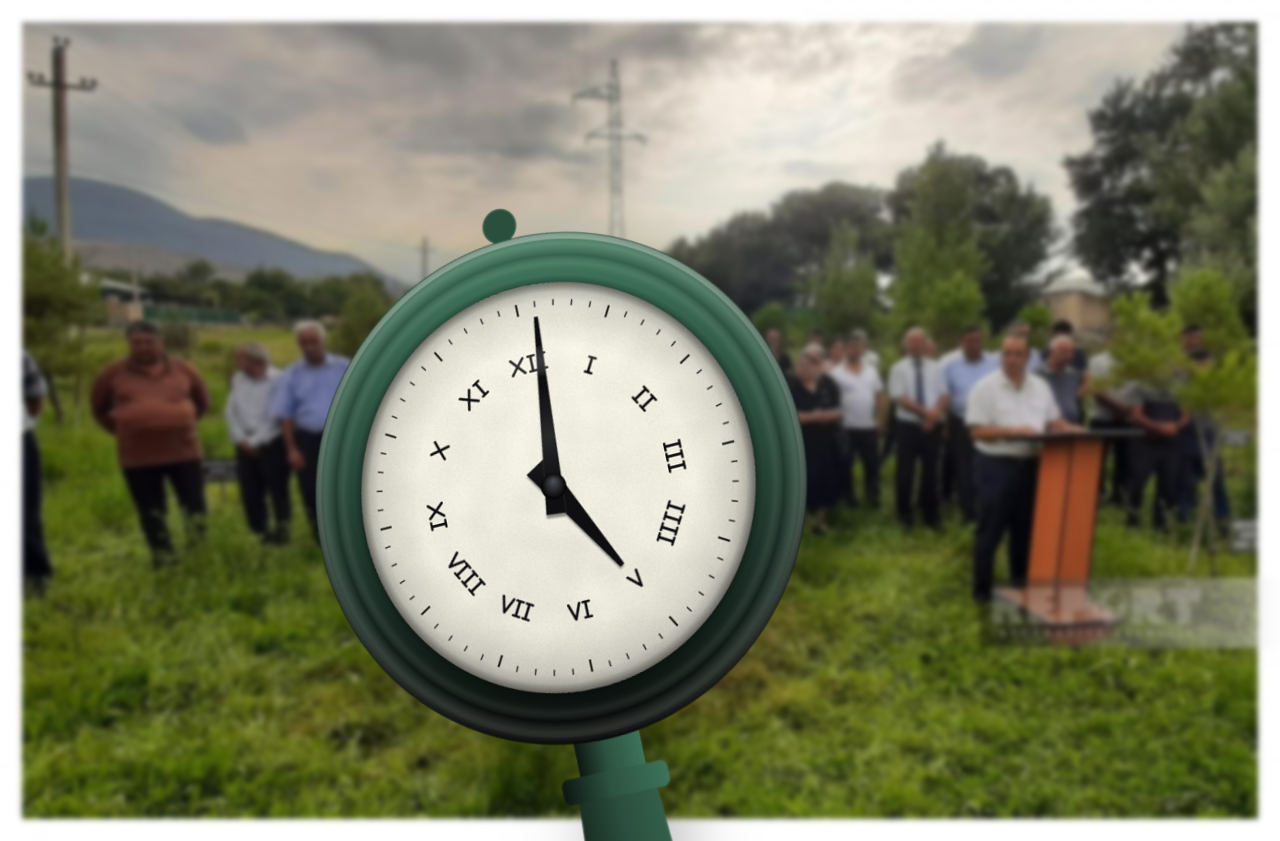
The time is 5:01
